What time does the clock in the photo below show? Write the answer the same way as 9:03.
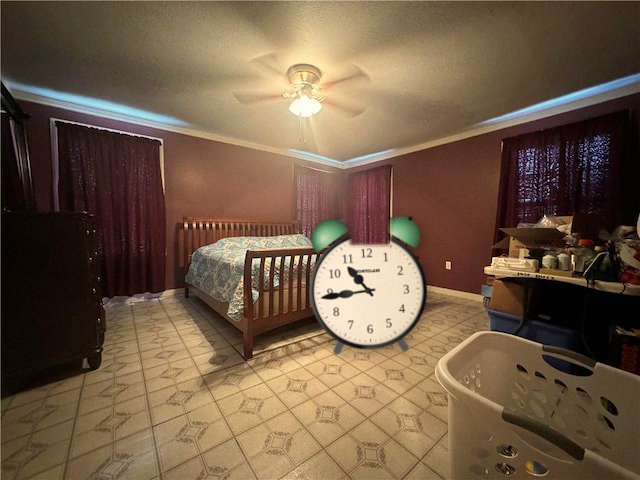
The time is 10:44
